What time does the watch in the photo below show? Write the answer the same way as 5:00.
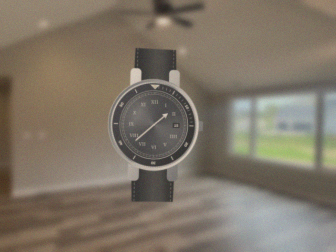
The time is 1:38
